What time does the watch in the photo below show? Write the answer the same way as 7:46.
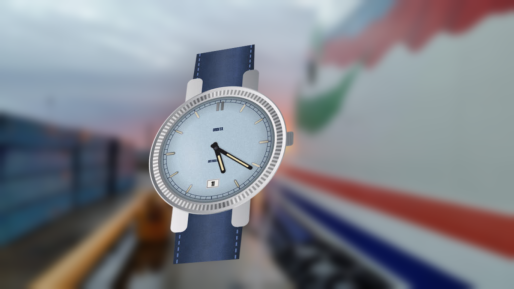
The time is 5:21
